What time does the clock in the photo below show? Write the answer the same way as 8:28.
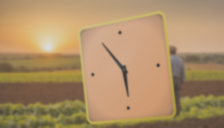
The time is 5:54
